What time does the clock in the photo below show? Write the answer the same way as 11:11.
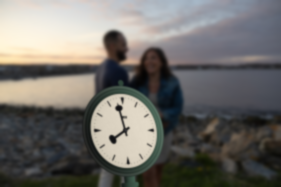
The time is 7:58
